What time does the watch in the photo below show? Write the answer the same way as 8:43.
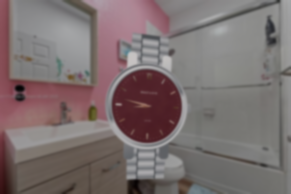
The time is 8:47
